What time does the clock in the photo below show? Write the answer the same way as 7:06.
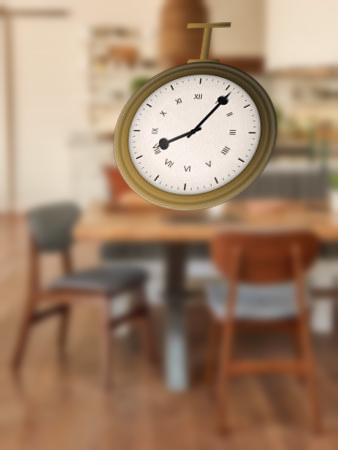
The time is 8:06
